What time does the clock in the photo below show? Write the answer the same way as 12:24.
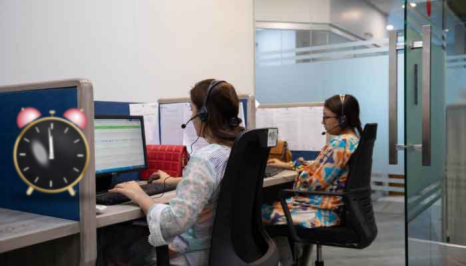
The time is 11:59
